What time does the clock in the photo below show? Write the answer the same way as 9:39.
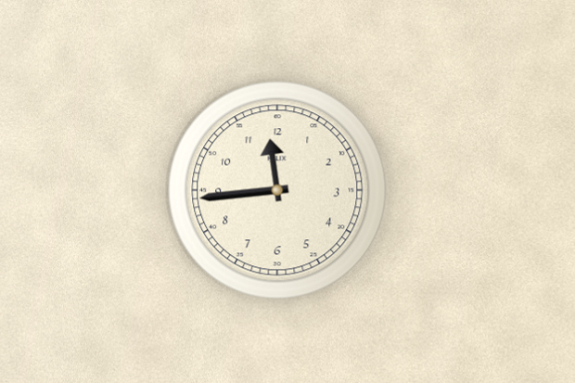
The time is 11:44
